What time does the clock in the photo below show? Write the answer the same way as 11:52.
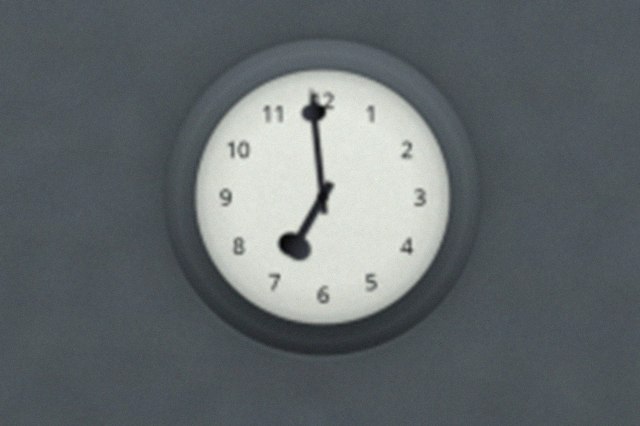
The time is 6:59
